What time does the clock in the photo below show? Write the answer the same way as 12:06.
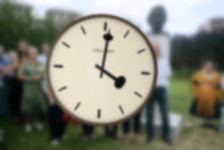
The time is 4:01
